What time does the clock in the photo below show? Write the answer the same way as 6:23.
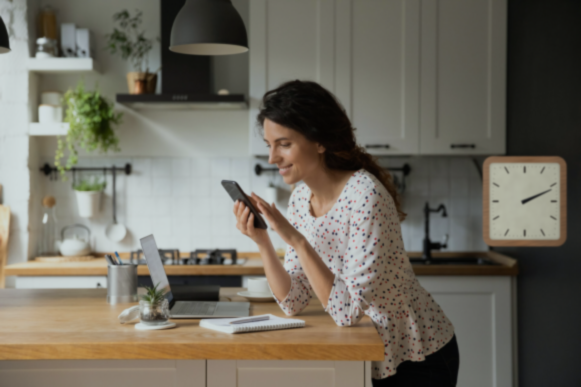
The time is 2:11
